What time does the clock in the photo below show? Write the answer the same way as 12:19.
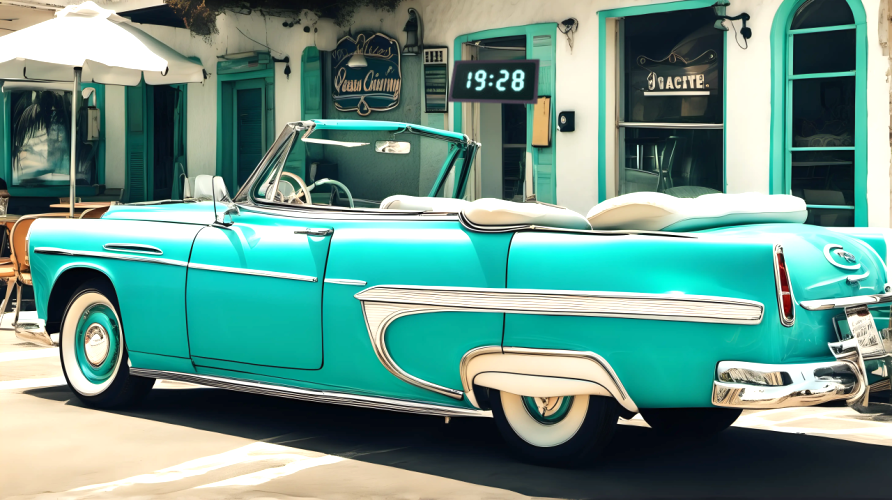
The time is 19:28
